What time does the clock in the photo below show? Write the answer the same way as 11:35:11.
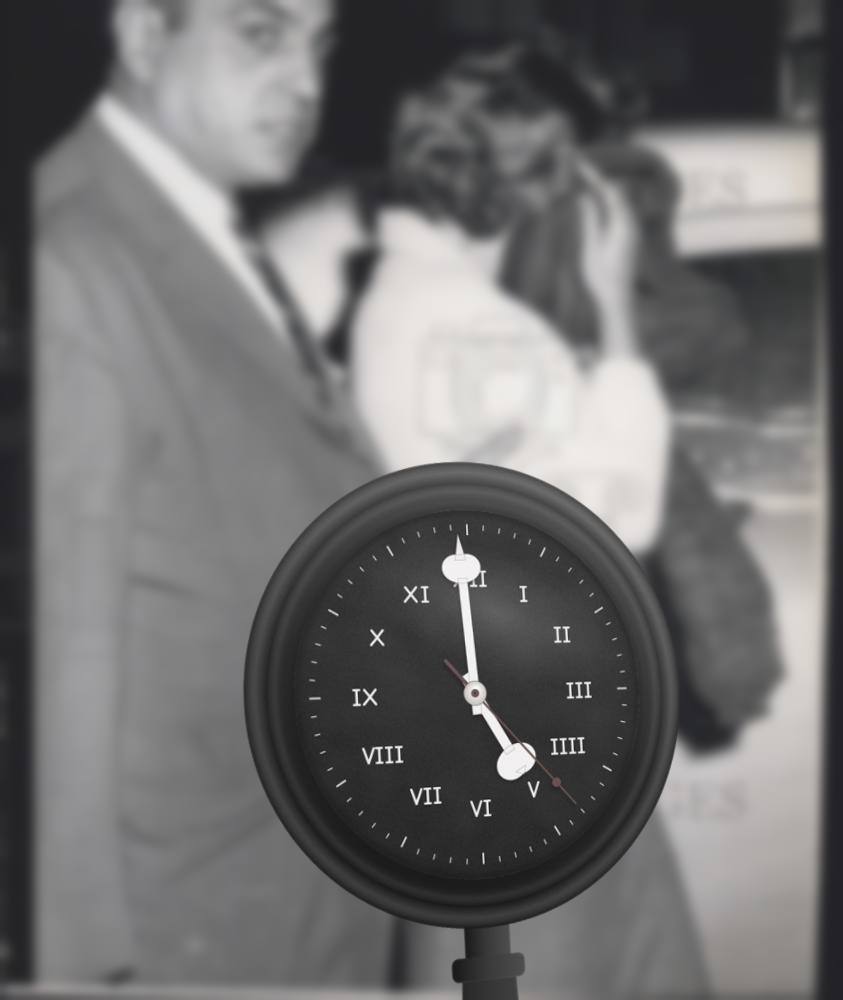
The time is 4:59:23
